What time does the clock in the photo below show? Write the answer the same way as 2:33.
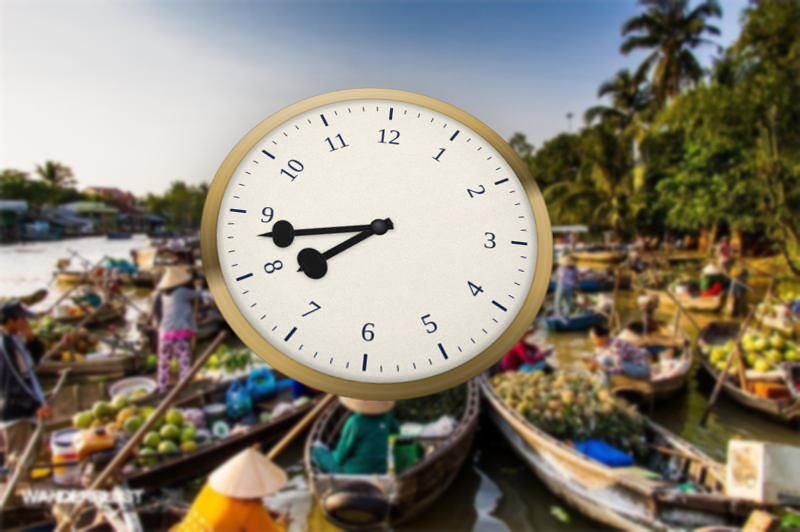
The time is 7:43
